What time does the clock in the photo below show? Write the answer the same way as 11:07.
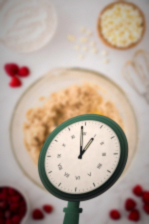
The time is 12:59
